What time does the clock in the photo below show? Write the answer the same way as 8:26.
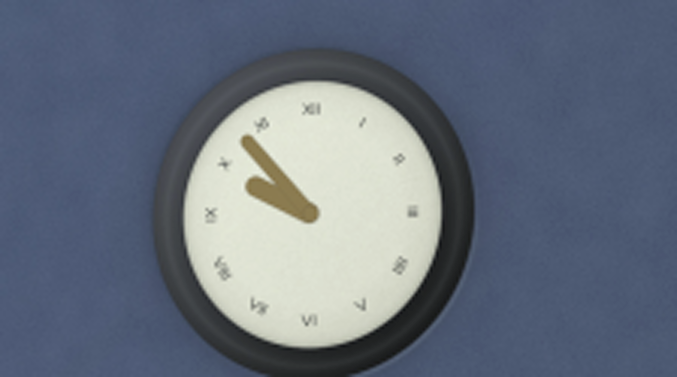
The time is 9:53
